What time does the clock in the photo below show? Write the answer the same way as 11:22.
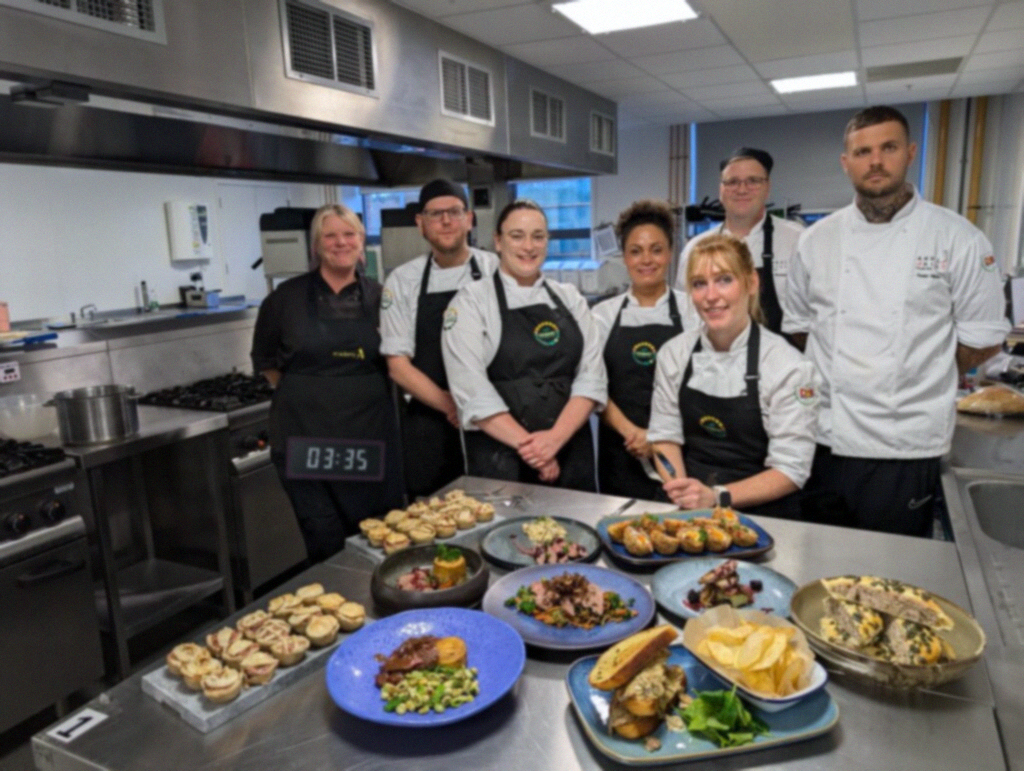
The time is 3:35
